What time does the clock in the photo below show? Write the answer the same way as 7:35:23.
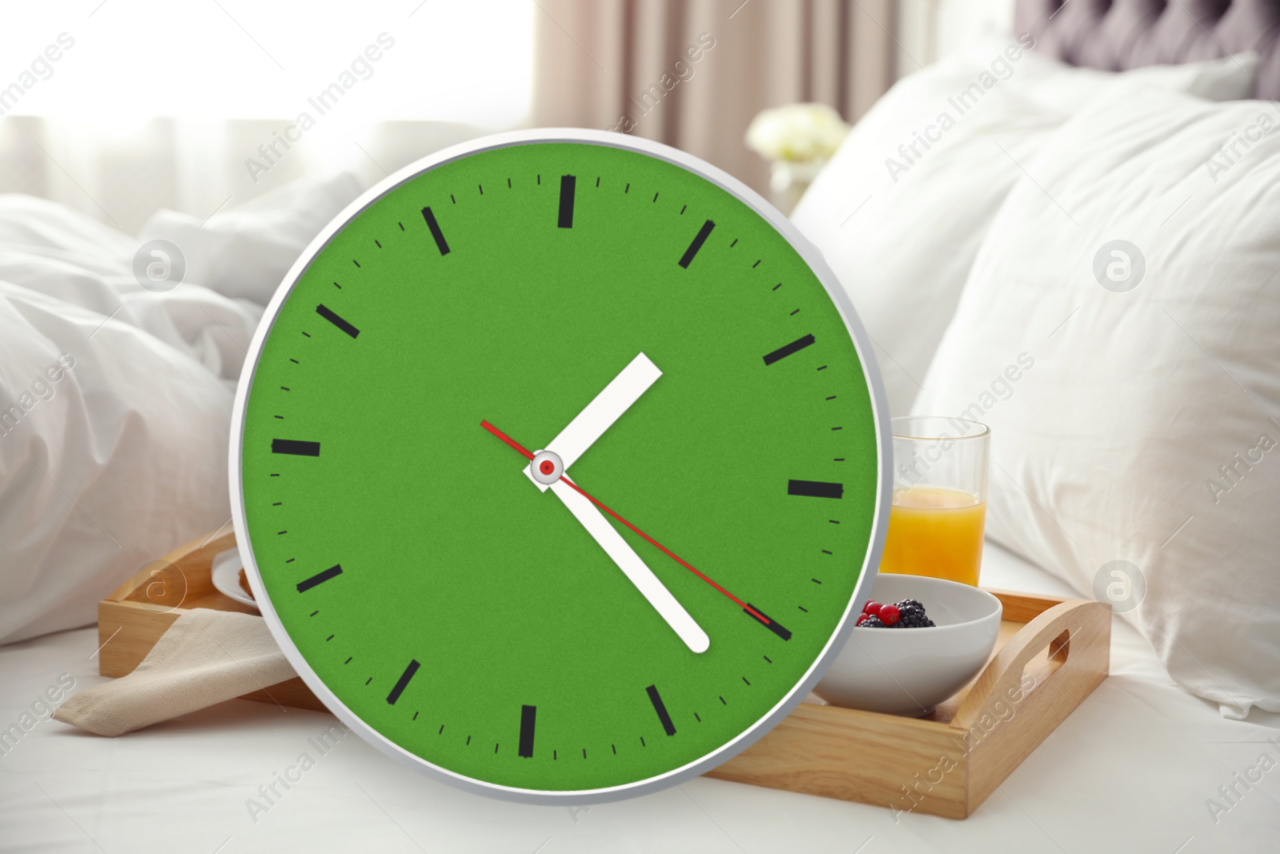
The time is 1:22:20
